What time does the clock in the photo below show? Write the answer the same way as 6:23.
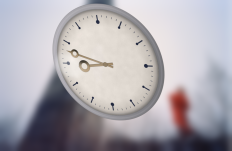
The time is 8:48
